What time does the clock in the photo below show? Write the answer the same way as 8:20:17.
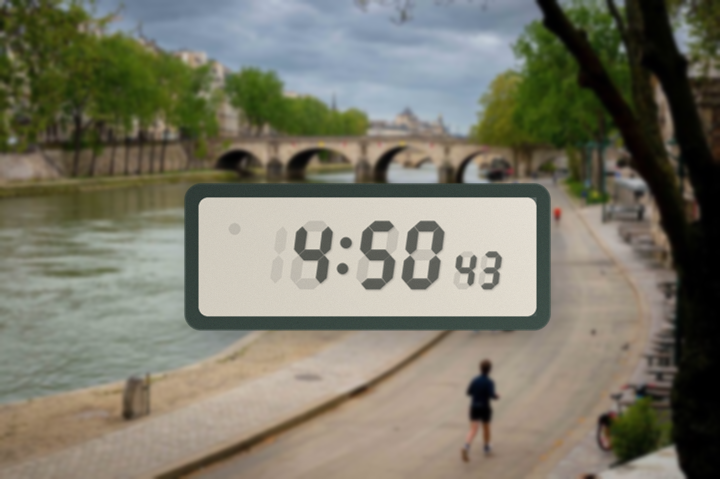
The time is 4:50:43
